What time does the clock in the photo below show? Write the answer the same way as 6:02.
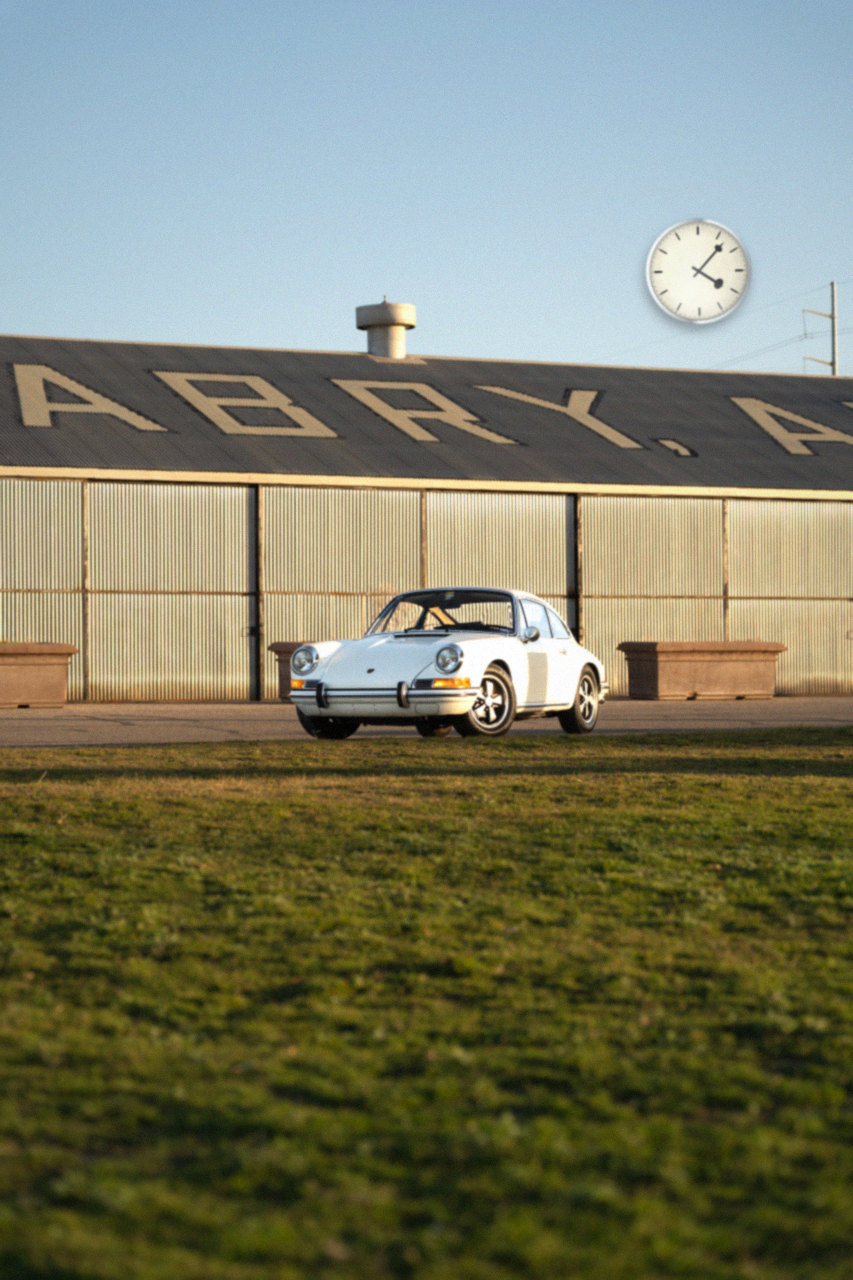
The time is 4:07
